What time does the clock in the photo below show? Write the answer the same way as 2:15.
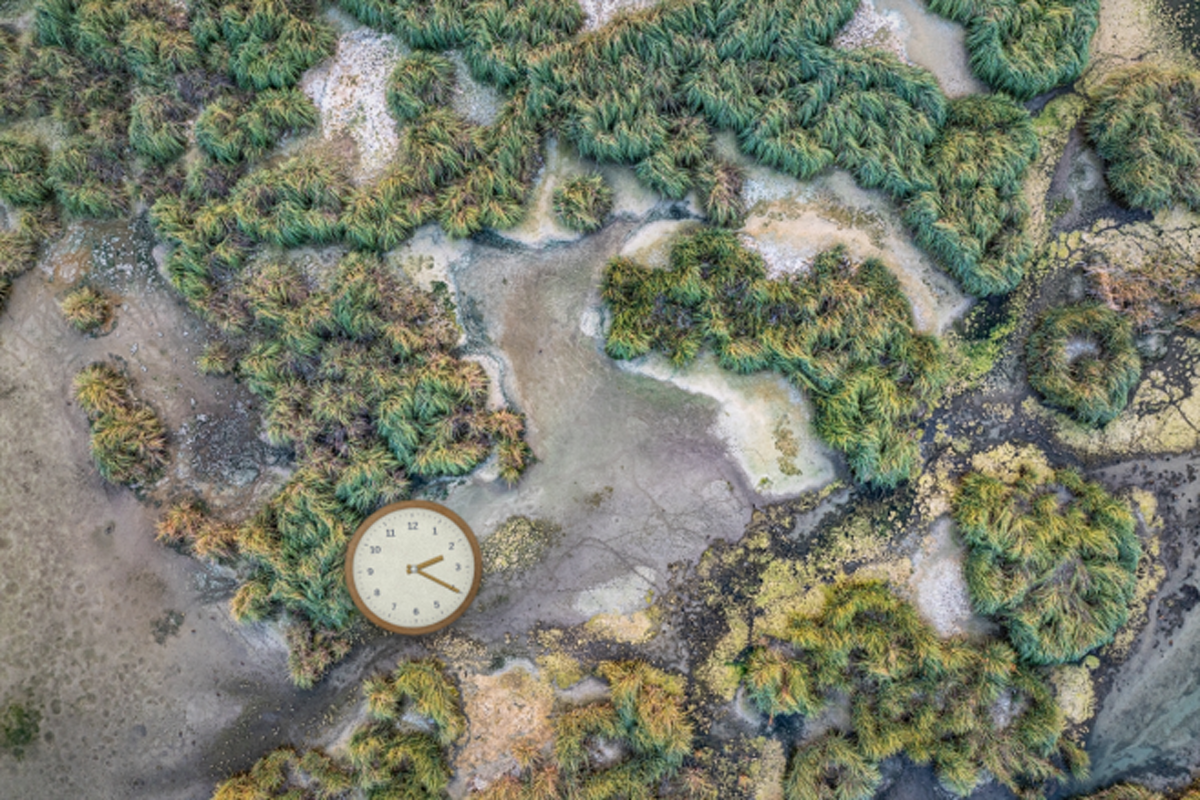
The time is 2:20
